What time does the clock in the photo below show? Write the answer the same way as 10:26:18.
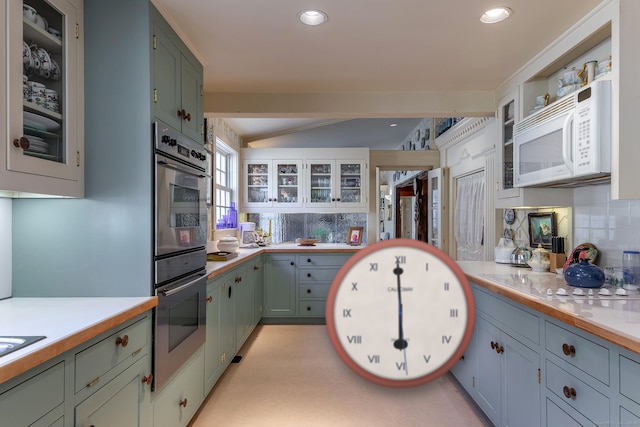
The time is 5:59:29
